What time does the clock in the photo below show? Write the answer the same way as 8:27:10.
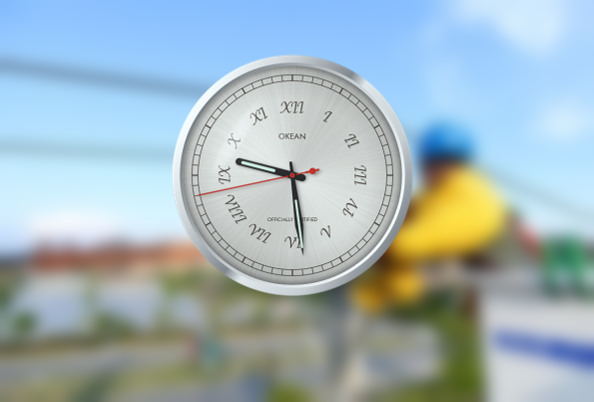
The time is 9:28:43
